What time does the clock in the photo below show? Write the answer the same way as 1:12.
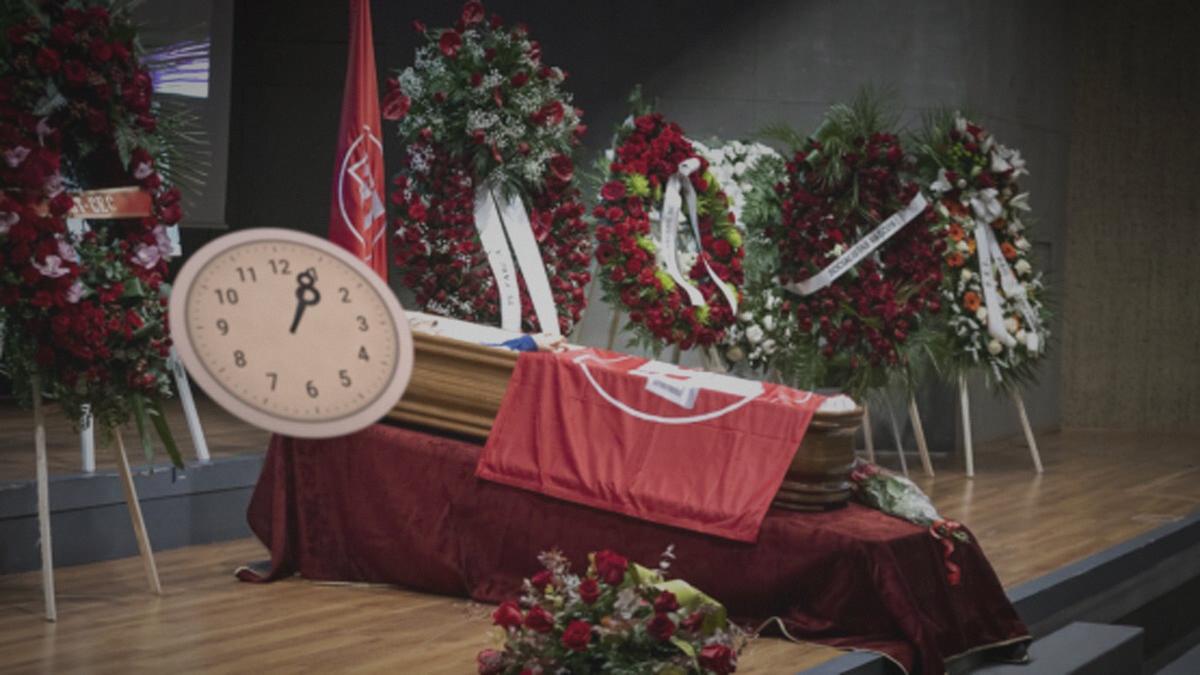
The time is 1:04
